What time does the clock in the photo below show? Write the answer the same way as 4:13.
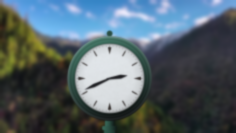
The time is 2:41
